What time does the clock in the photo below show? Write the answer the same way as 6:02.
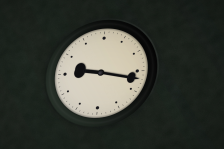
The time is 9:17
